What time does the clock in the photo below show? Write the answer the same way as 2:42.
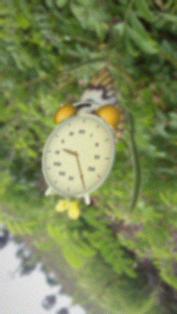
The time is 9:25
